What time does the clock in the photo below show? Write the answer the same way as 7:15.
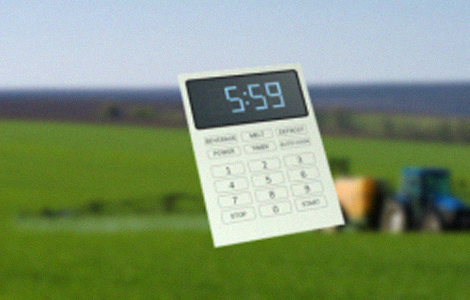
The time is 5:59
